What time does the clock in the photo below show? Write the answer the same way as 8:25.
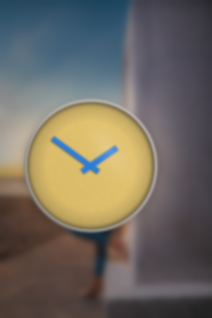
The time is 1:51
